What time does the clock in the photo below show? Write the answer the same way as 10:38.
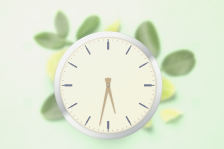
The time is 5:32
